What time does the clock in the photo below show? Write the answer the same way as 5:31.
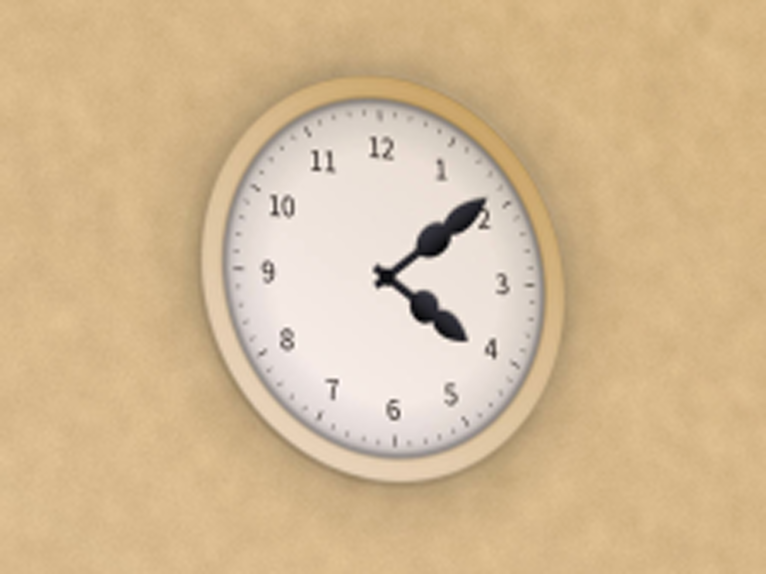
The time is 4:09
